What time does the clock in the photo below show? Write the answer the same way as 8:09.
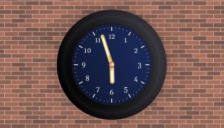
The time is 5:57
